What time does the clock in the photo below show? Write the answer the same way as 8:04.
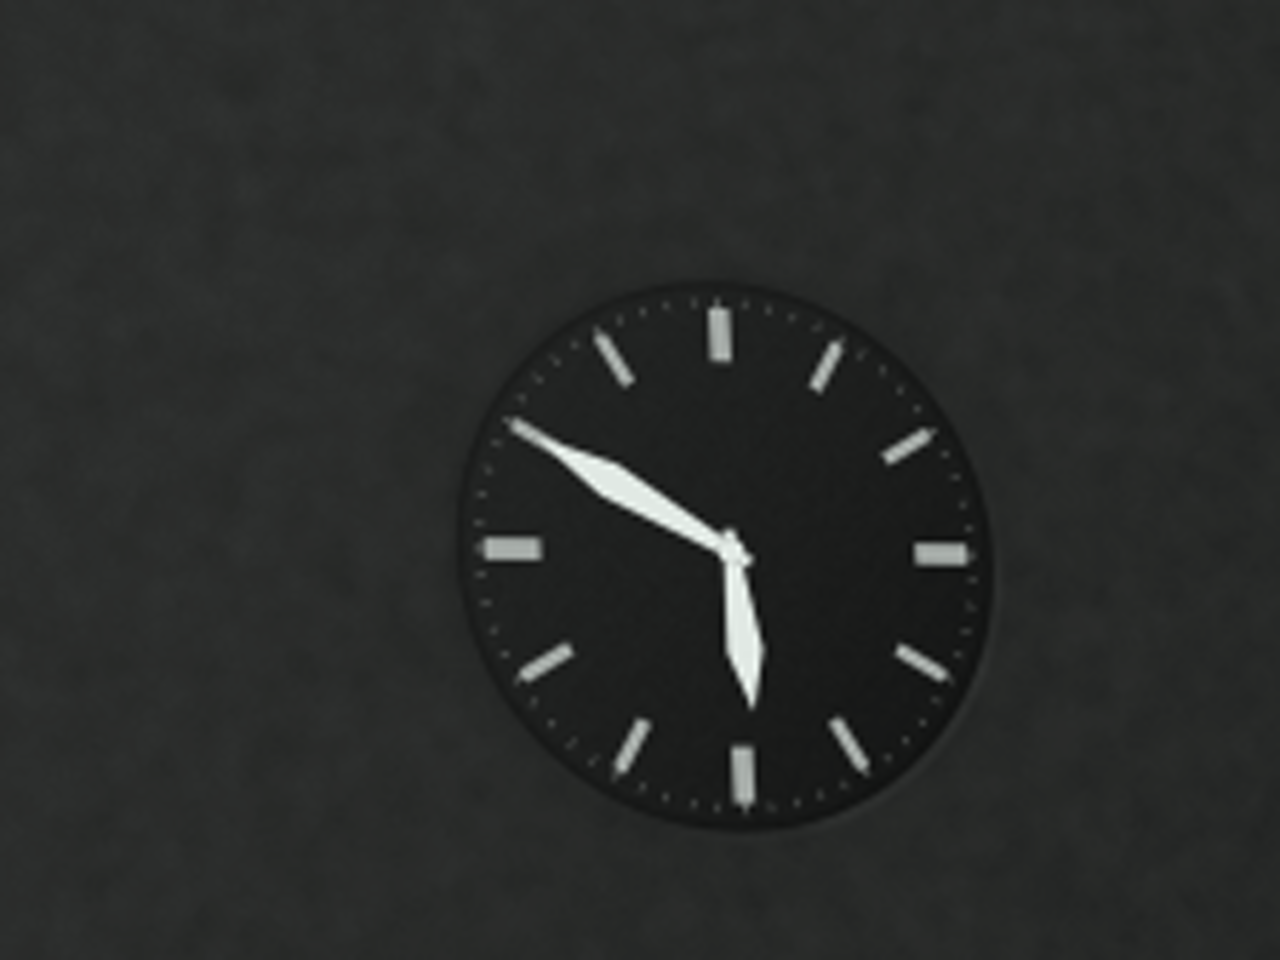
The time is 5:50
